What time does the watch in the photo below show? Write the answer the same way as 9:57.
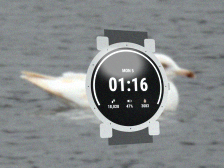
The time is 1:16
